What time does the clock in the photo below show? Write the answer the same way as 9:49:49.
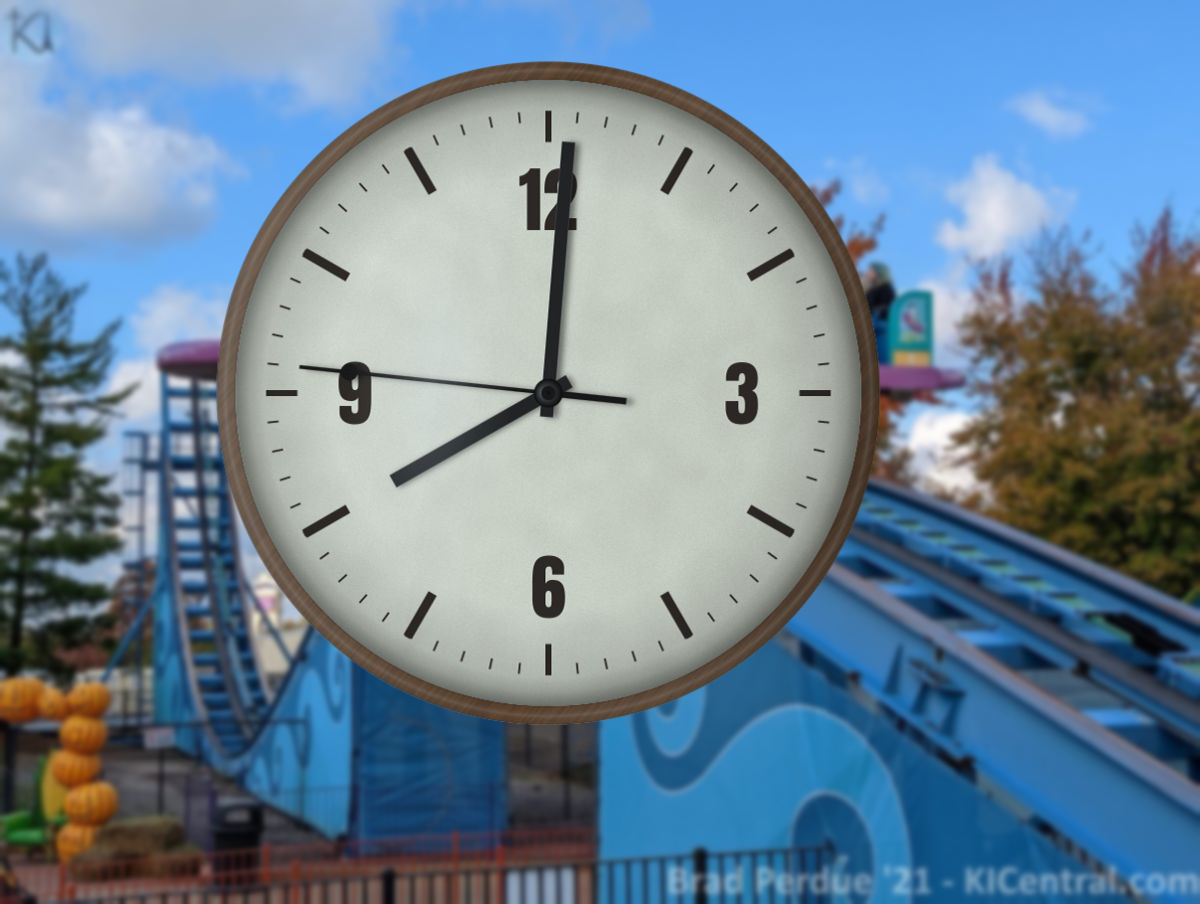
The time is 8:00:46
